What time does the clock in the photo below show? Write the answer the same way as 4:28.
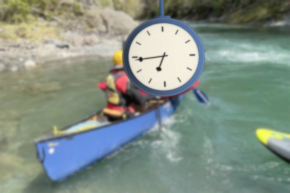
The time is 6:44
